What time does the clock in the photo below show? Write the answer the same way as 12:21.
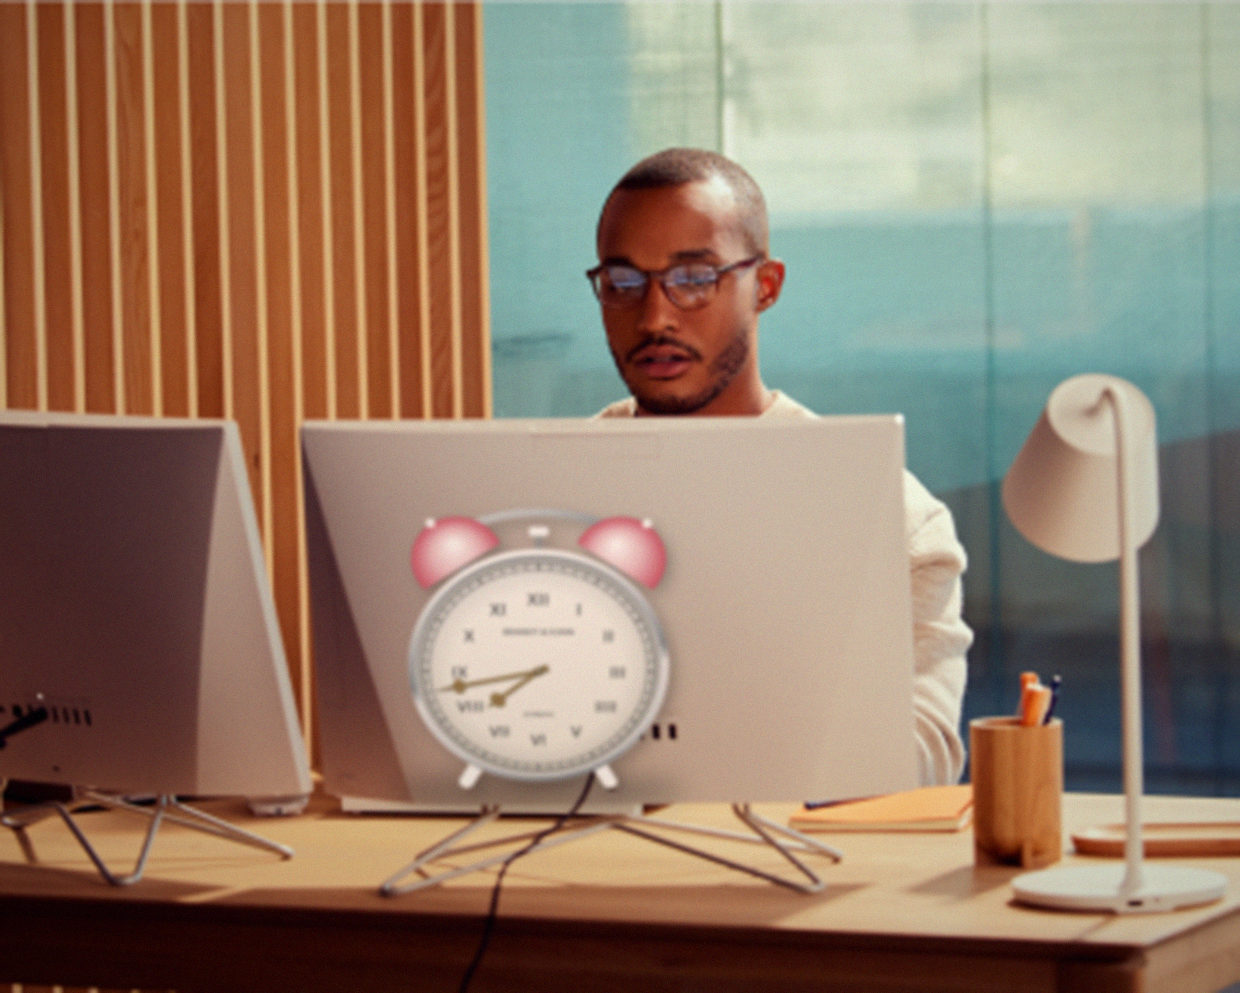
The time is 7:43
